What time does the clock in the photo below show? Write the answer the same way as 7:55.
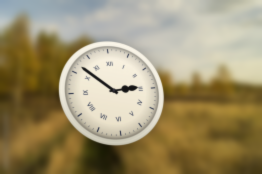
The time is 2:52
